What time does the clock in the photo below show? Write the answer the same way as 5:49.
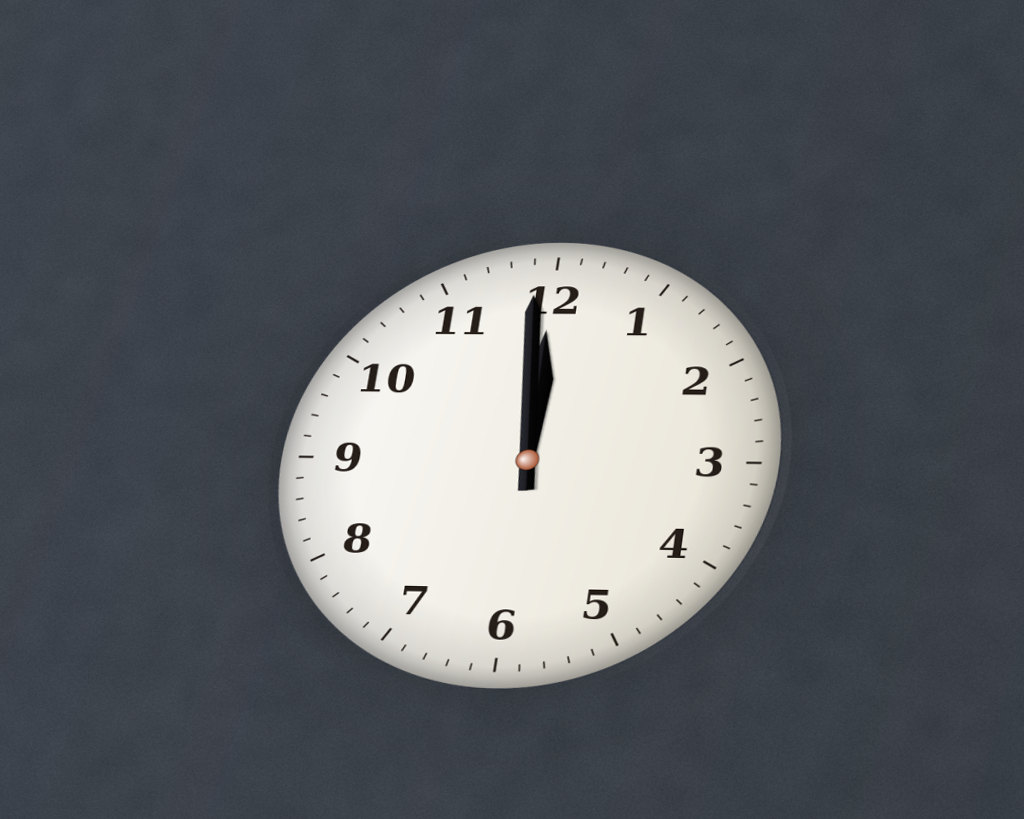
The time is 11:59
